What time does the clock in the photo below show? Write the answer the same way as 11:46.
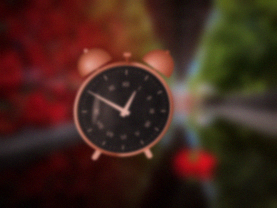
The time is 12:50
